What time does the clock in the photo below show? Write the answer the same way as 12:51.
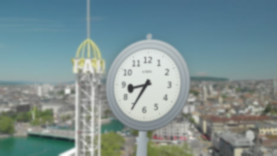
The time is 8:35
